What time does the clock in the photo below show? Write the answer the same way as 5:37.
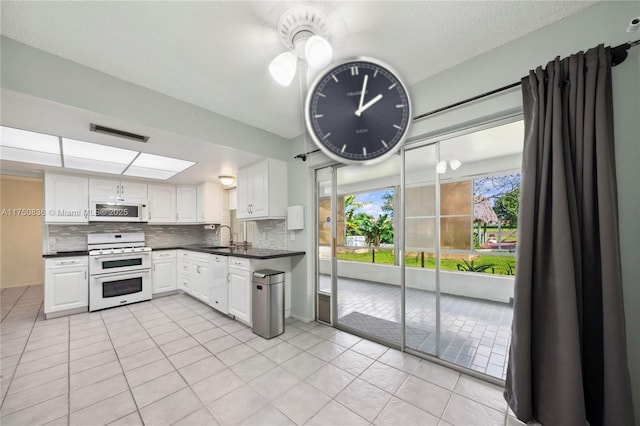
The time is 2:03
